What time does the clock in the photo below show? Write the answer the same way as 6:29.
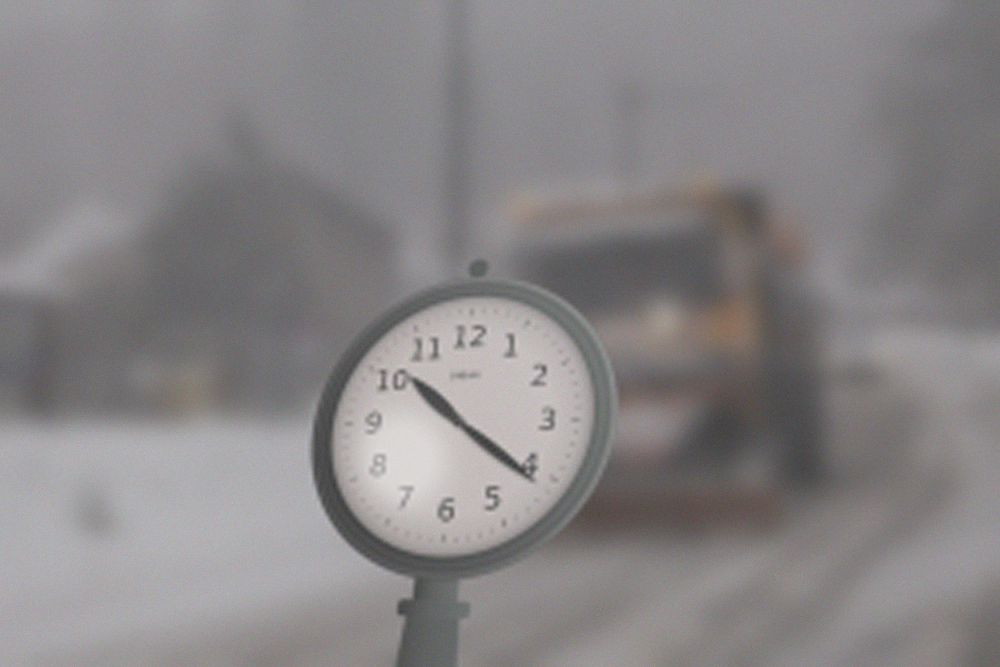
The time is 10:21
